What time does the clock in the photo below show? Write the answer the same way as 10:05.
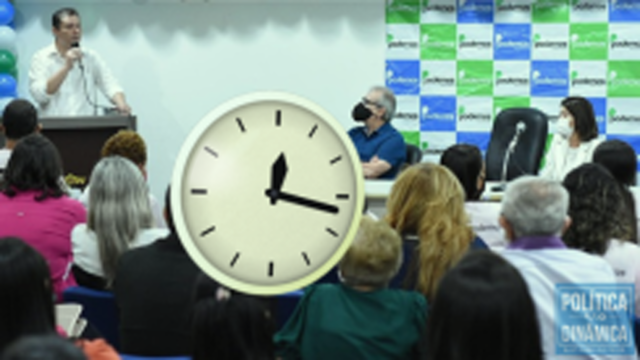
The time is 12:17
